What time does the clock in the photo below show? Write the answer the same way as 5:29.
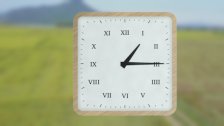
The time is 1:15
